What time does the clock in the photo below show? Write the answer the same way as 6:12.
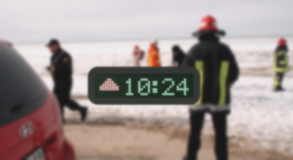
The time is 10:24
